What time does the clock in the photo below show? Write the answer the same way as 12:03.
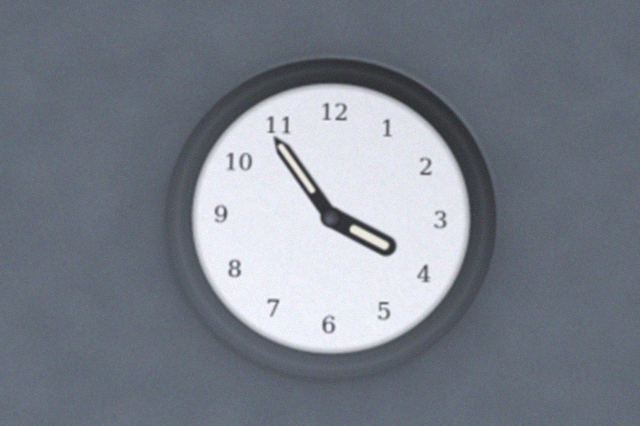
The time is 3:54
